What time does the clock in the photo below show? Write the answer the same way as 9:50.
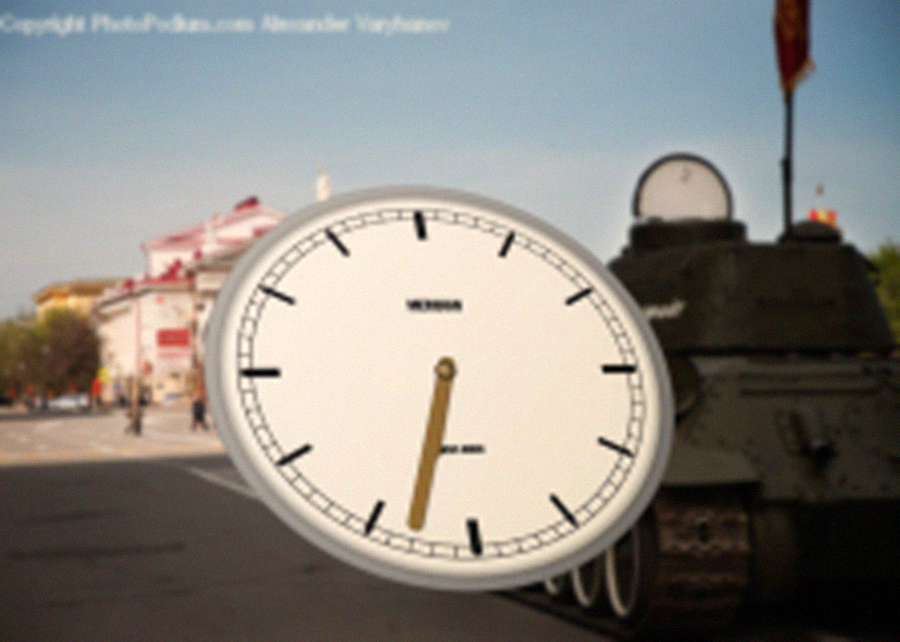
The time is 6:33
